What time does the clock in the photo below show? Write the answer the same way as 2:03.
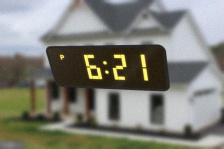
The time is 6:21
